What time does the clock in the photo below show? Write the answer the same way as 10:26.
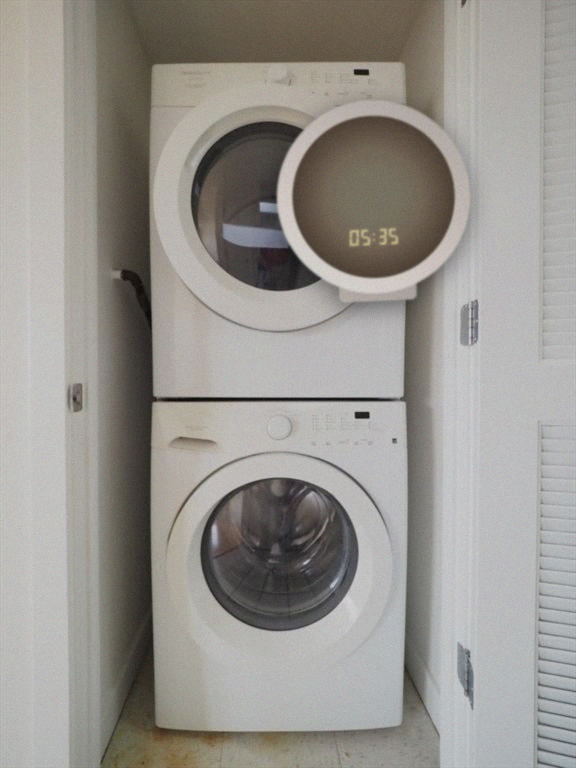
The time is 5:35
